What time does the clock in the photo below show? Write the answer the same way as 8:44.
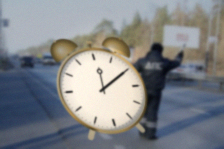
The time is 12:10
